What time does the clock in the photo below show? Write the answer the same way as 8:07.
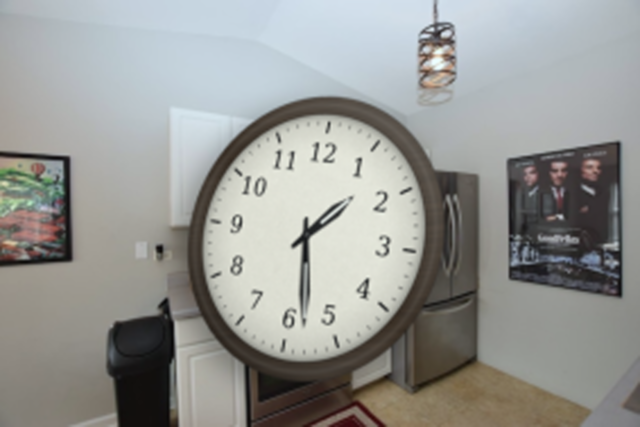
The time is 1:28
